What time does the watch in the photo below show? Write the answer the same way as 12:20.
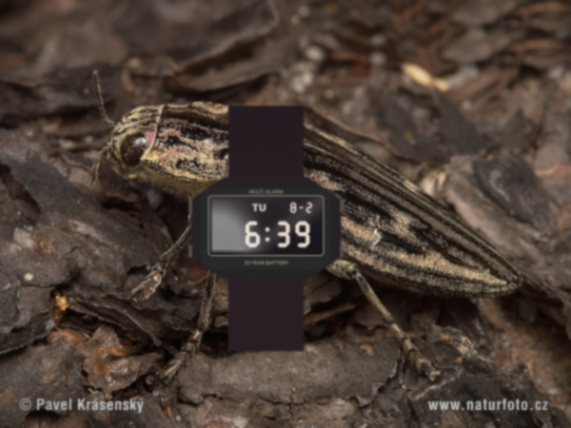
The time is 6:39
